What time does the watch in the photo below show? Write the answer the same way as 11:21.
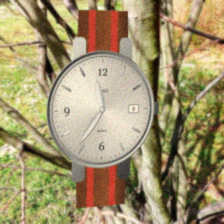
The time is 11:36
